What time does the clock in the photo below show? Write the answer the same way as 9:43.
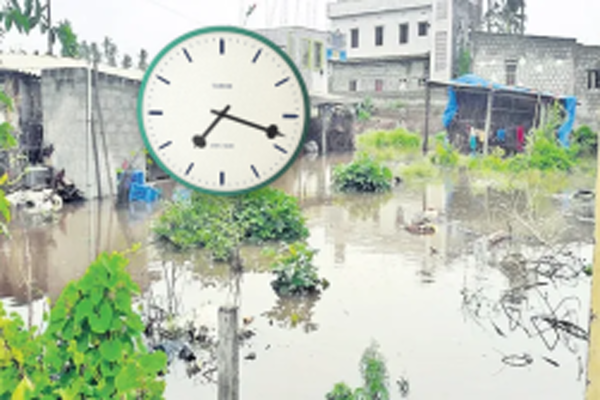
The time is 7:18
